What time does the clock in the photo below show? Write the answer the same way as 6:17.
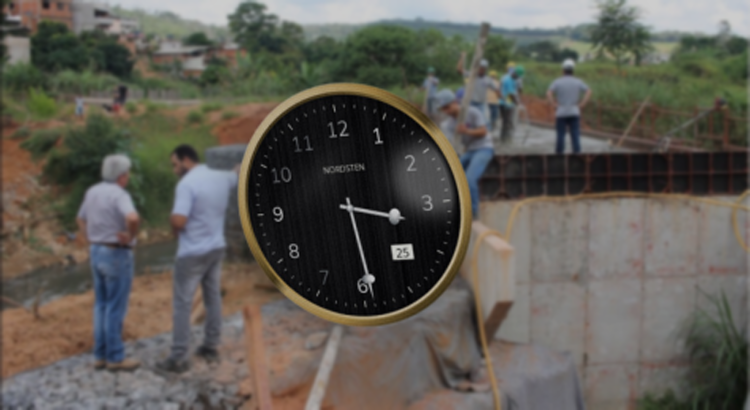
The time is 3:29
